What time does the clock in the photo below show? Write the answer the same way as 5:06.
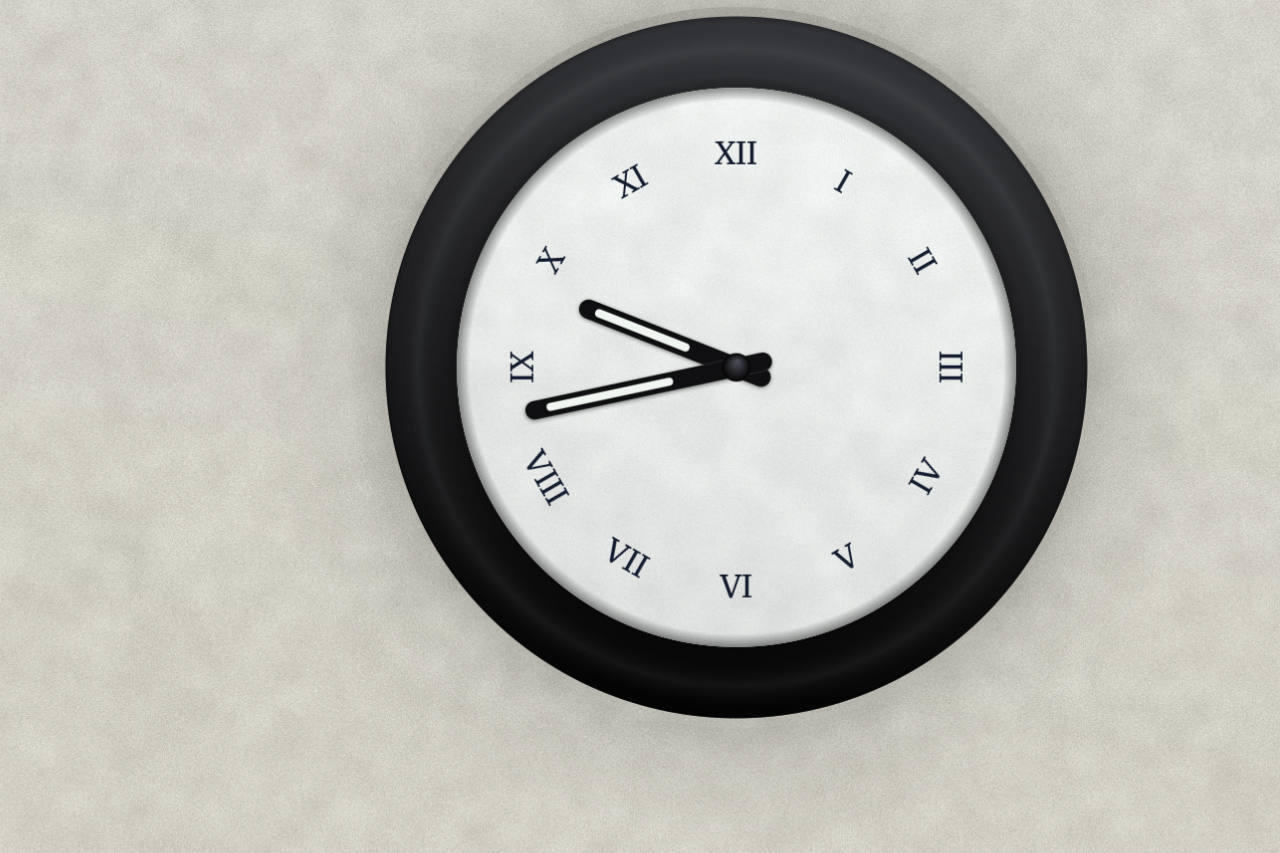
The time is 9:43
